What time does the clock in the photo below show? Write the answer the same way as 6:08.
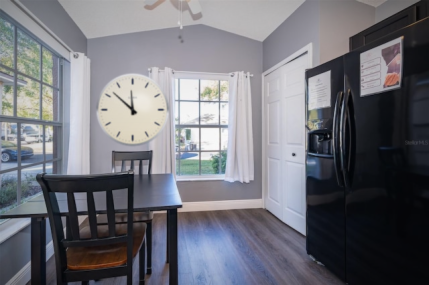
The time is 11:52
